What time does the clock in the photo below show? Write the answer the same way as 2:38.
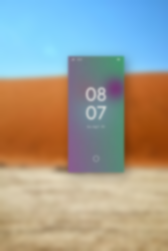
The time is 8:07
